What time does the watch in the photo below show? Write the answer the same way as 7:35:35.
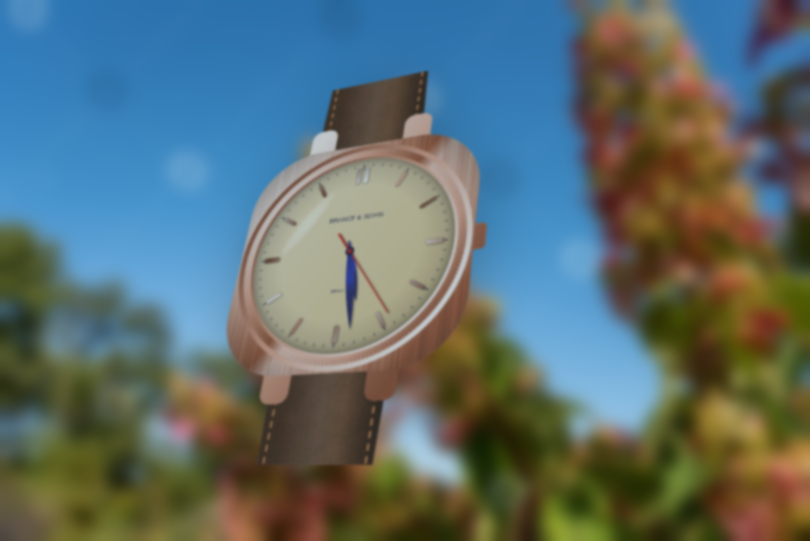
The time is 5:28:24
